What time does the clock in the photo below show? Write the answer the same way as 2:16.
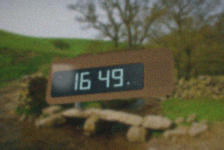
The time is 16:49
